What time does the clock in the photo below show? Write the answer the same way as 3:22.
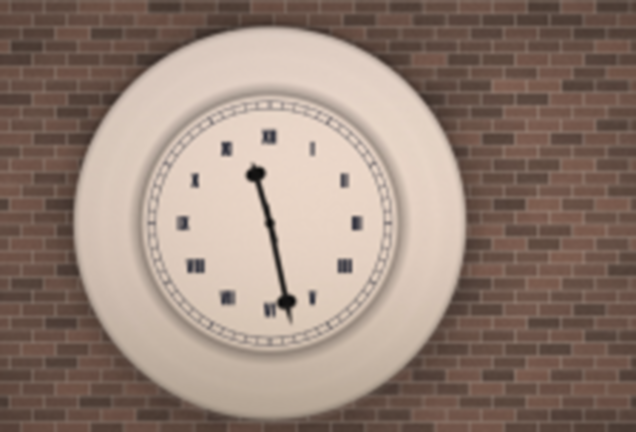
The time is 11:28
